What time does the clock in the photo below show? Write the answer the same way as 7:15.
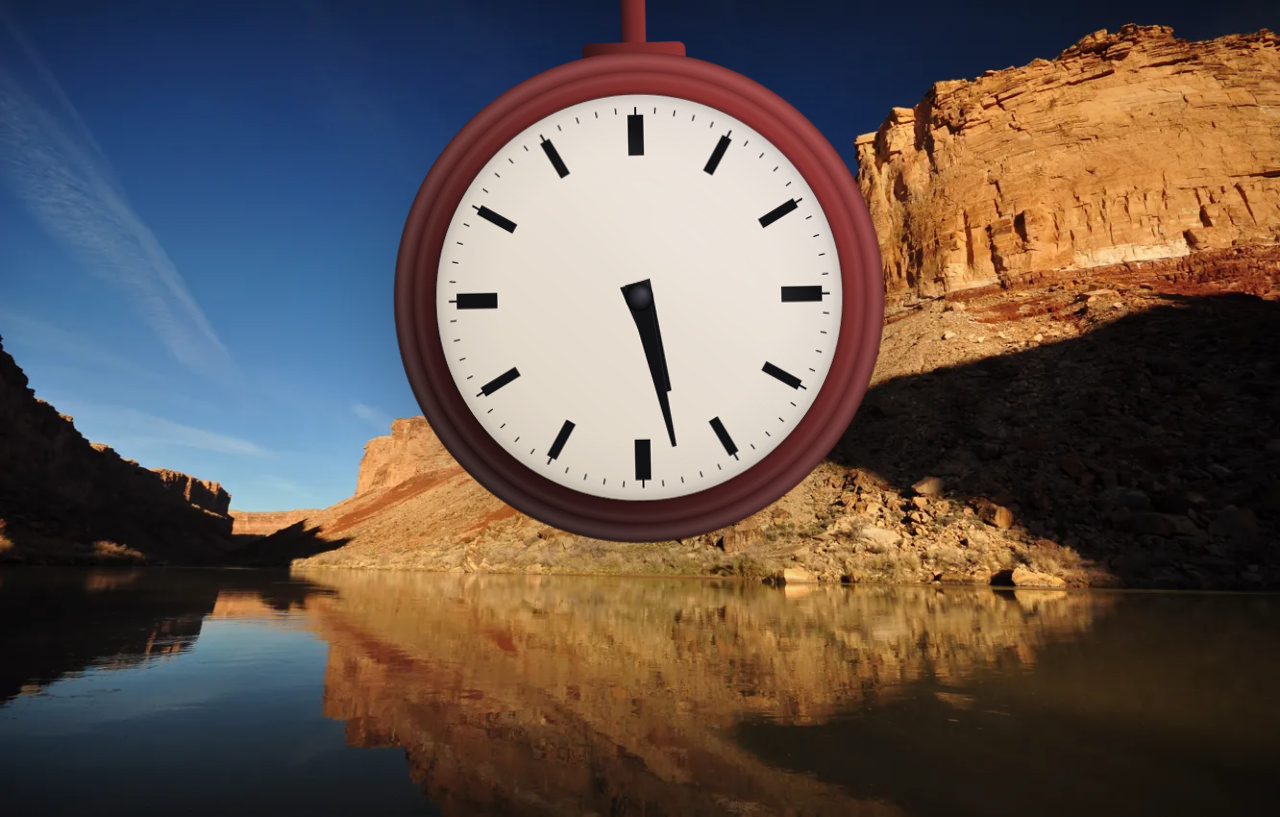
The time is 5:28
